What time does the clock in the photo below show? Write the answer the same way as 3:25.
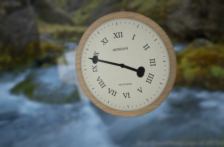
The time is 3:48
